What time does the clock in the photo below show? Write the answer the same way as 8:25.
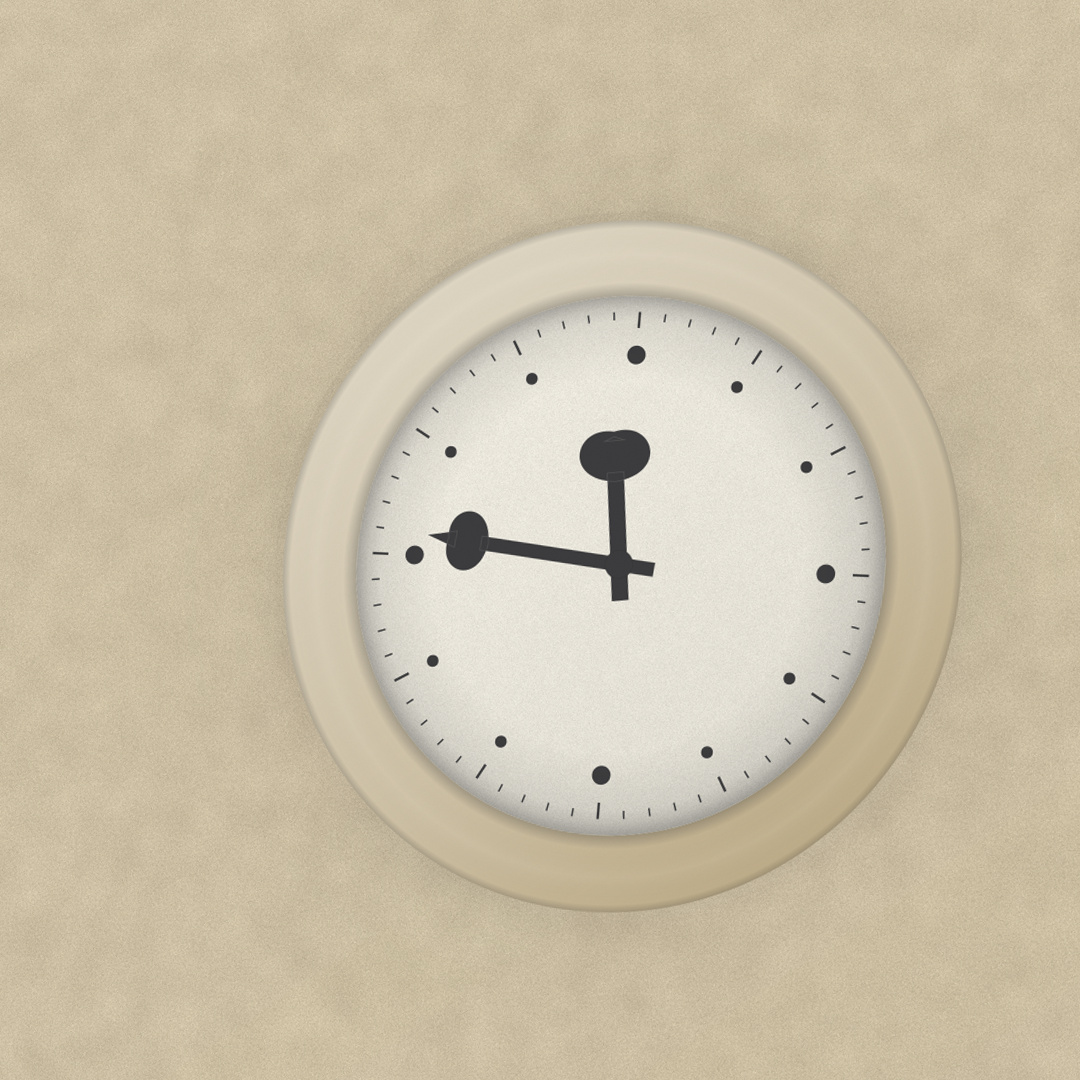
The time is 11:46
